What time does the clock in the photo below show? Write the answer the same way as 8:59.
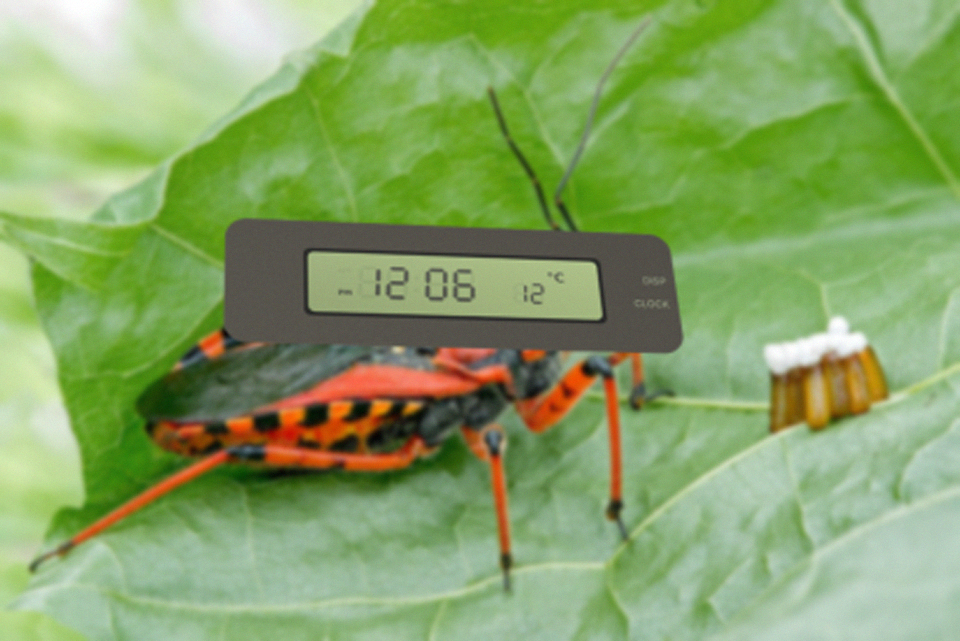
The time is 12:06
